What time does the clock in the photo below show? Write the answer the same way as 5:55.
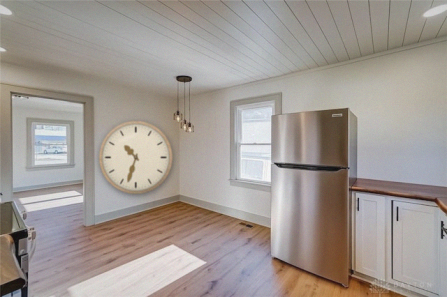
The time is 10:33
